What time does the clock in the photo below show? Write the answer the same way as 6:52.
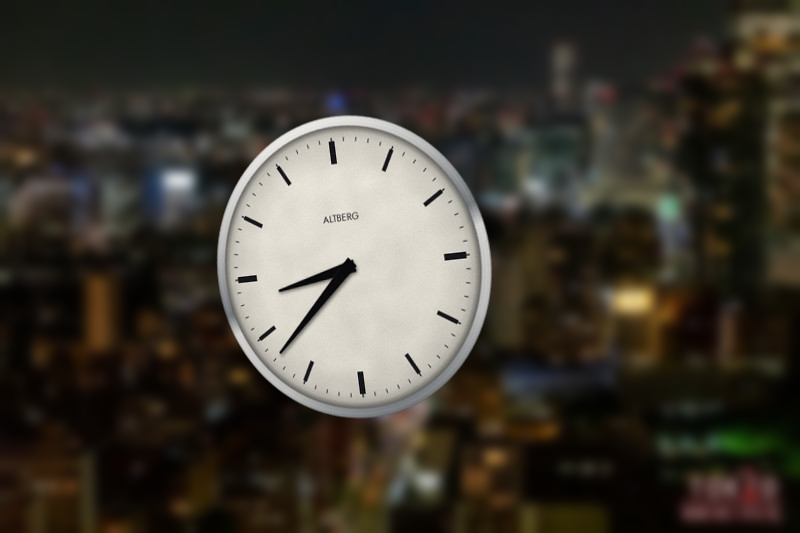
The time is 8:38
